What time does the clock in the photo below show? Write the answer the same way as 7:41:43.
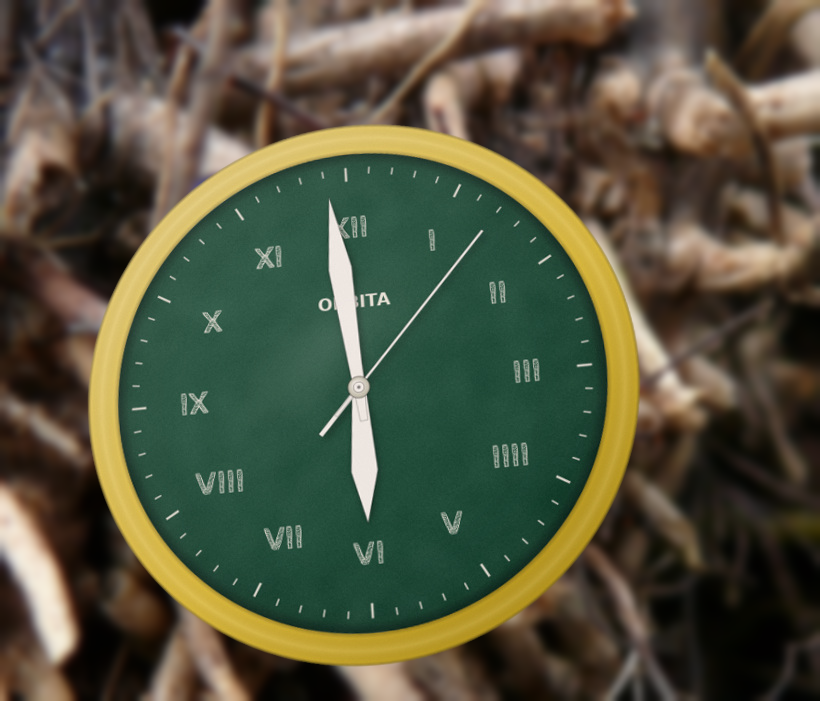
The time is 5:59:07
